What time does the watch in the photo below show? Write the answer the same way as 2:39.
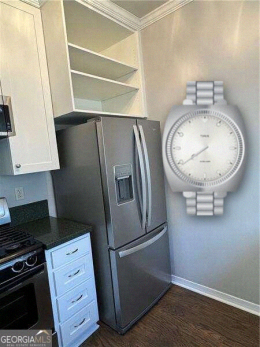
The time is 7:39
